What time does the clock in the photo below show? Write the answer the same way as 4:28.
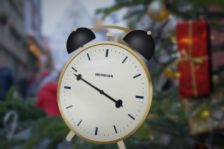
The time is 3:49
